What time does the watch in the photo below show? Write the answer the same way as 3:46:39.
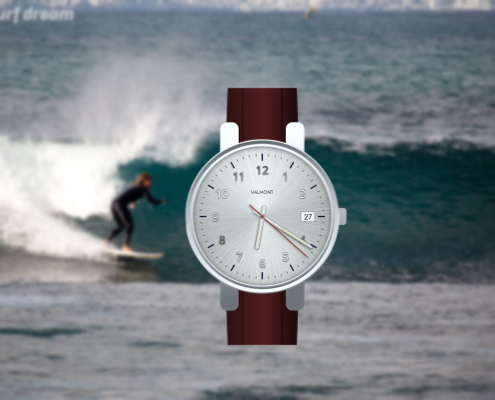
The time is 6:20:22
